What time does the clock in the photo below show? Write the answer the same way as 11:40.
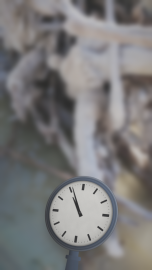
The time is 10:56
